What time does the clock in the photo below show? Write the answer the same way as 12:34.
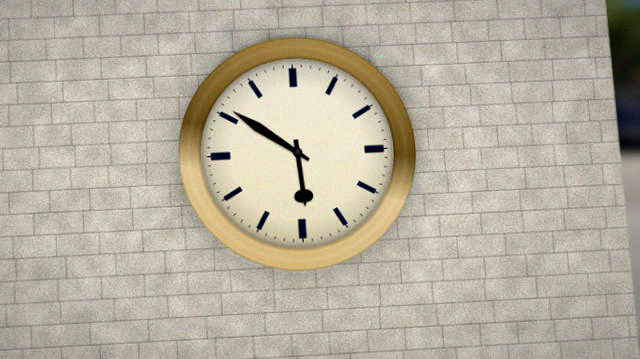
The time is 5:51
